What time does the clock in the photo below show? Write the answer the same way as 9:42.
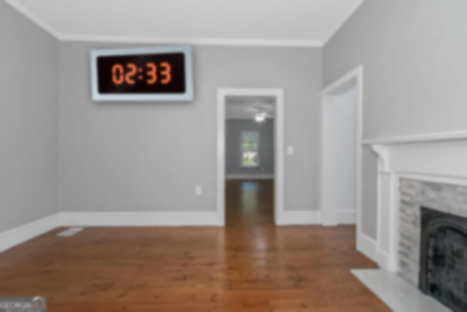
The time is 2:33
